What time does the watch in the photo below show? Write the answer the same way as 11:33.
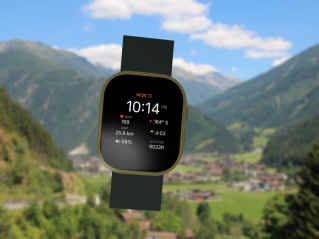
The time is 10:14
